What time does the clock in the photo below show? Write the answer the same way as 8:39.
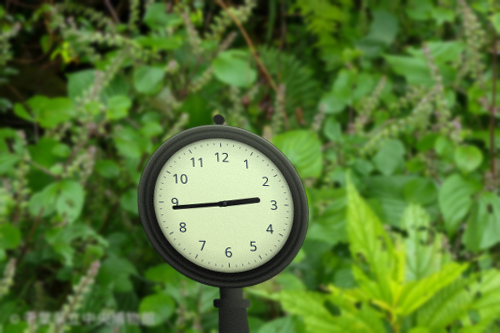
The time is 2:44
